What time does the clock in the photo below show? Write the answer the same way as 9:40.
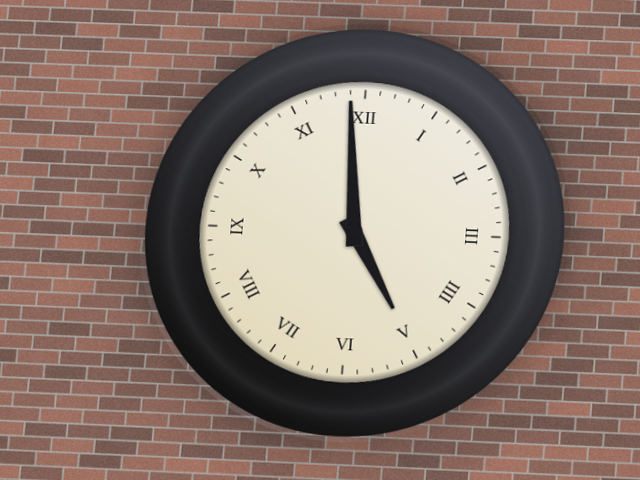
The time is 4:59
